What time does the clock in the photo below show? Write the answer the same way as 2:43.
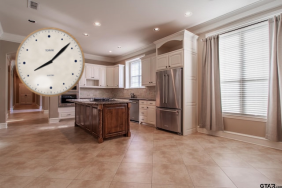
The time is 8:08
